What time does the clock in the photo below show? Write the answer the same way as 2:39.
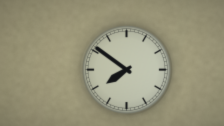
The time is 7:51
